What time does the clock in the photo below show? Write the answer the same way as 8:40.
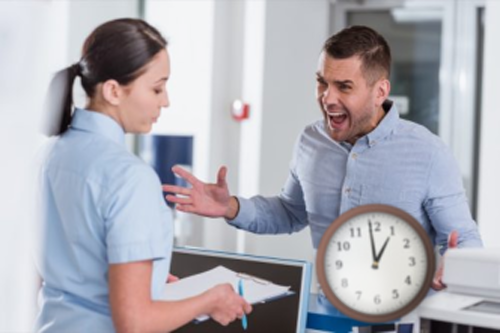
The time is 12:59
